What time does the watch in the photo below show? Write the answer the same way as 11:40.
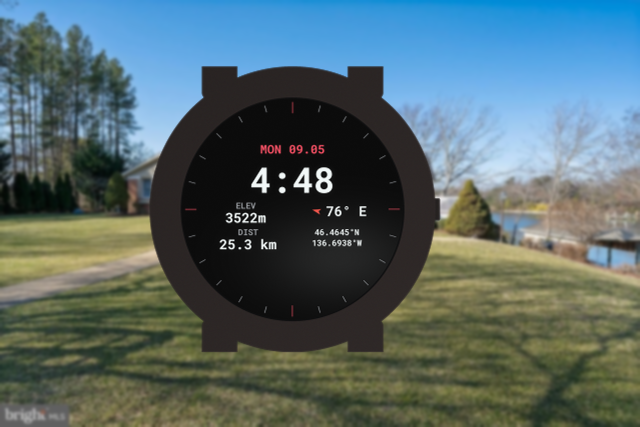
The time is 4:48
